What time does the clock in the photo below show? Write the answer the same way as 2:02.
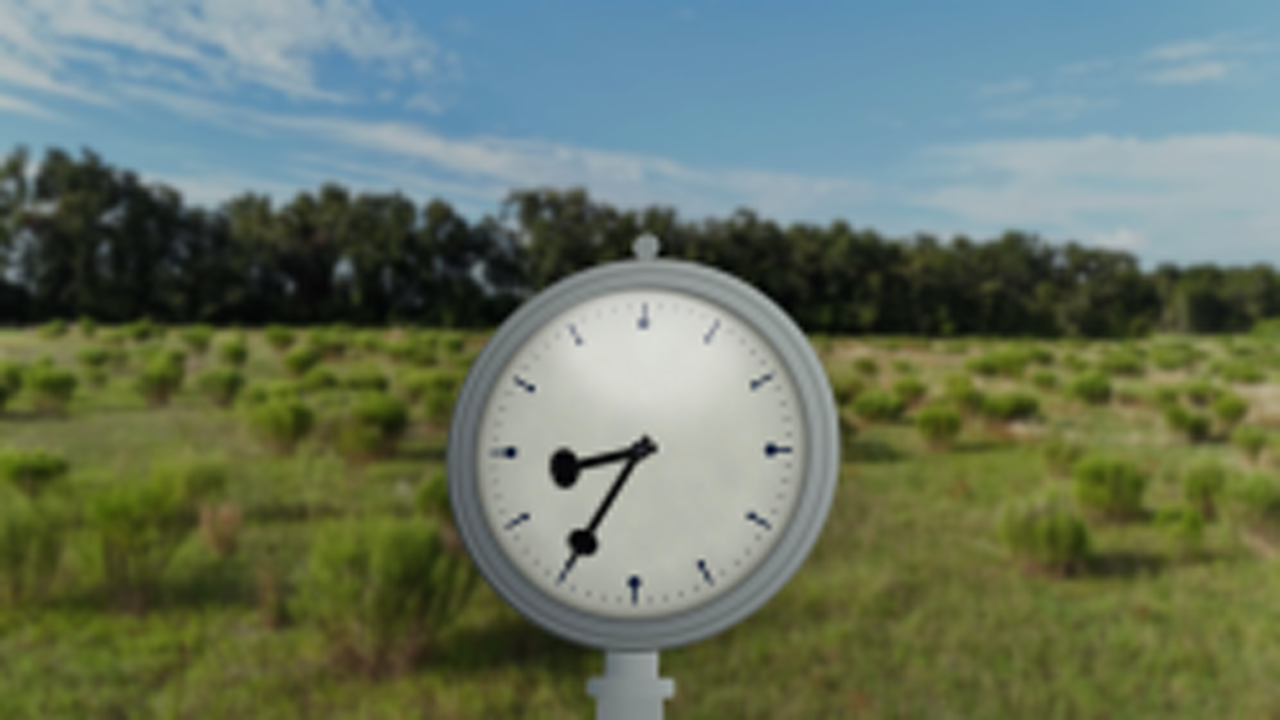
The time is 8:35
